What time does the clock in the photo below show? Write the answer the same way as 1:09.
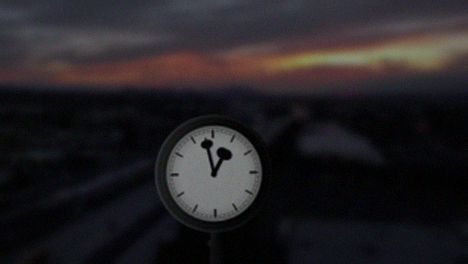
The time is 12:58
